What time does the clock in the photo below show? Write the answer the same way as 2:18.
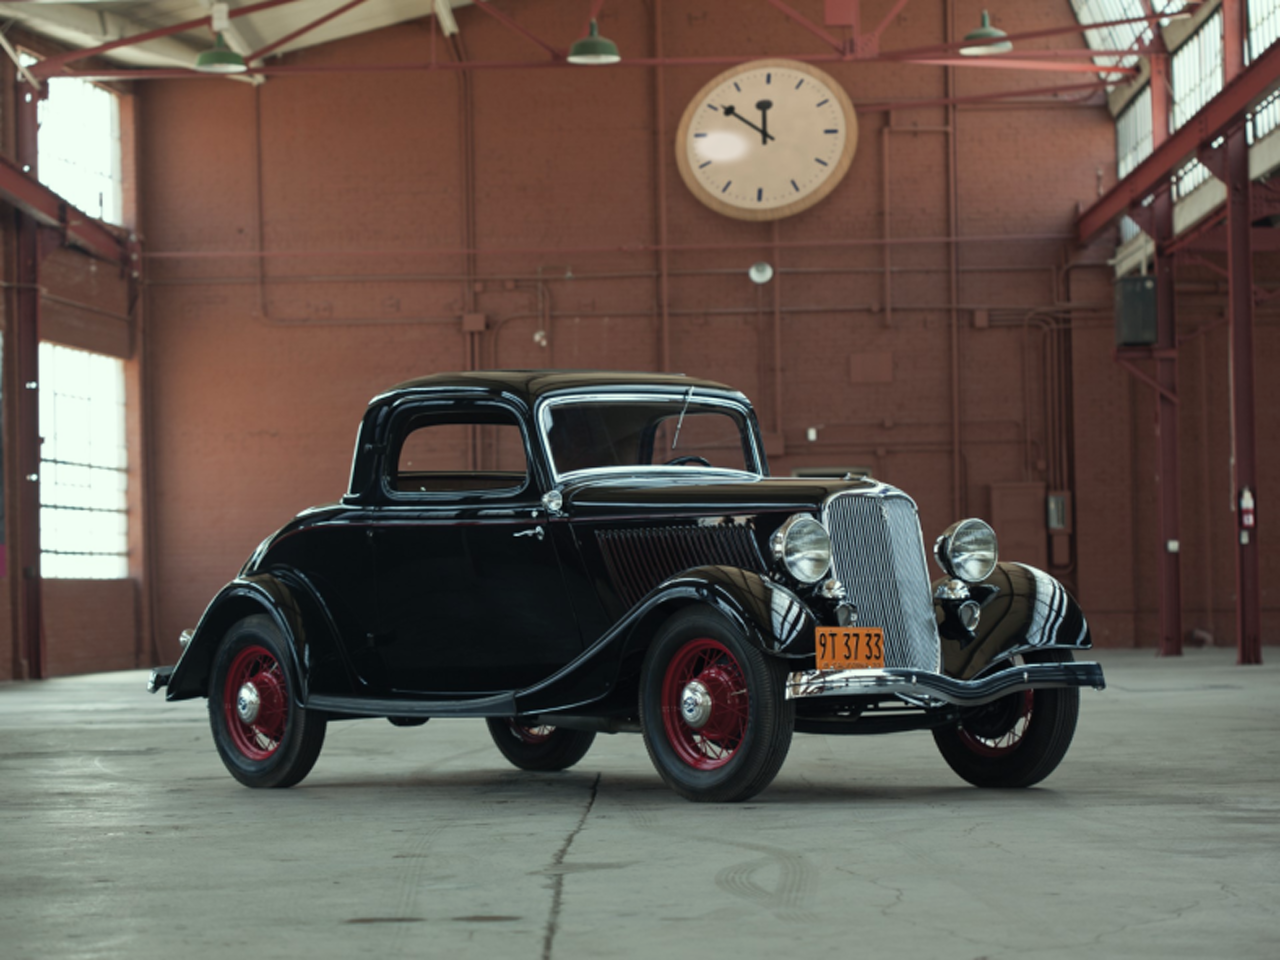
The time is 11:51
